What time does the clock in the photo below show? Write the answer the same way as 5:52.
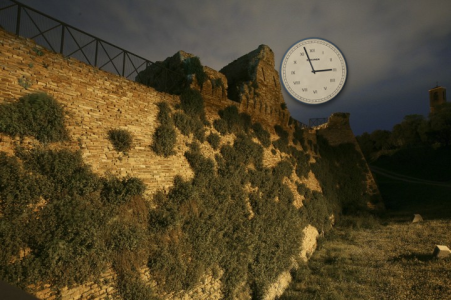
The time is 2:57
